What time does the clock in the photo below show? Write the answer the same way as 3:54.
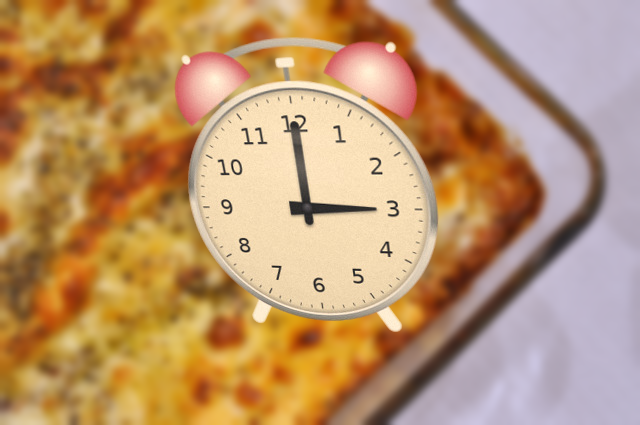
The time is 3:00
